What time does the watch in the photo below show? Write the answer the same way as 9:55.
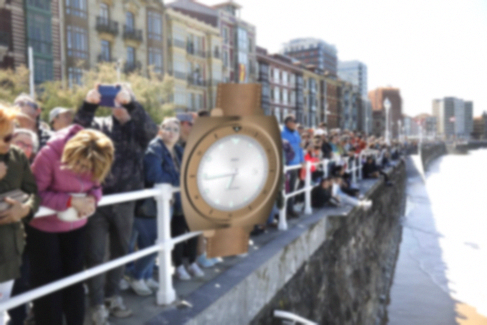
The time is 6:44
